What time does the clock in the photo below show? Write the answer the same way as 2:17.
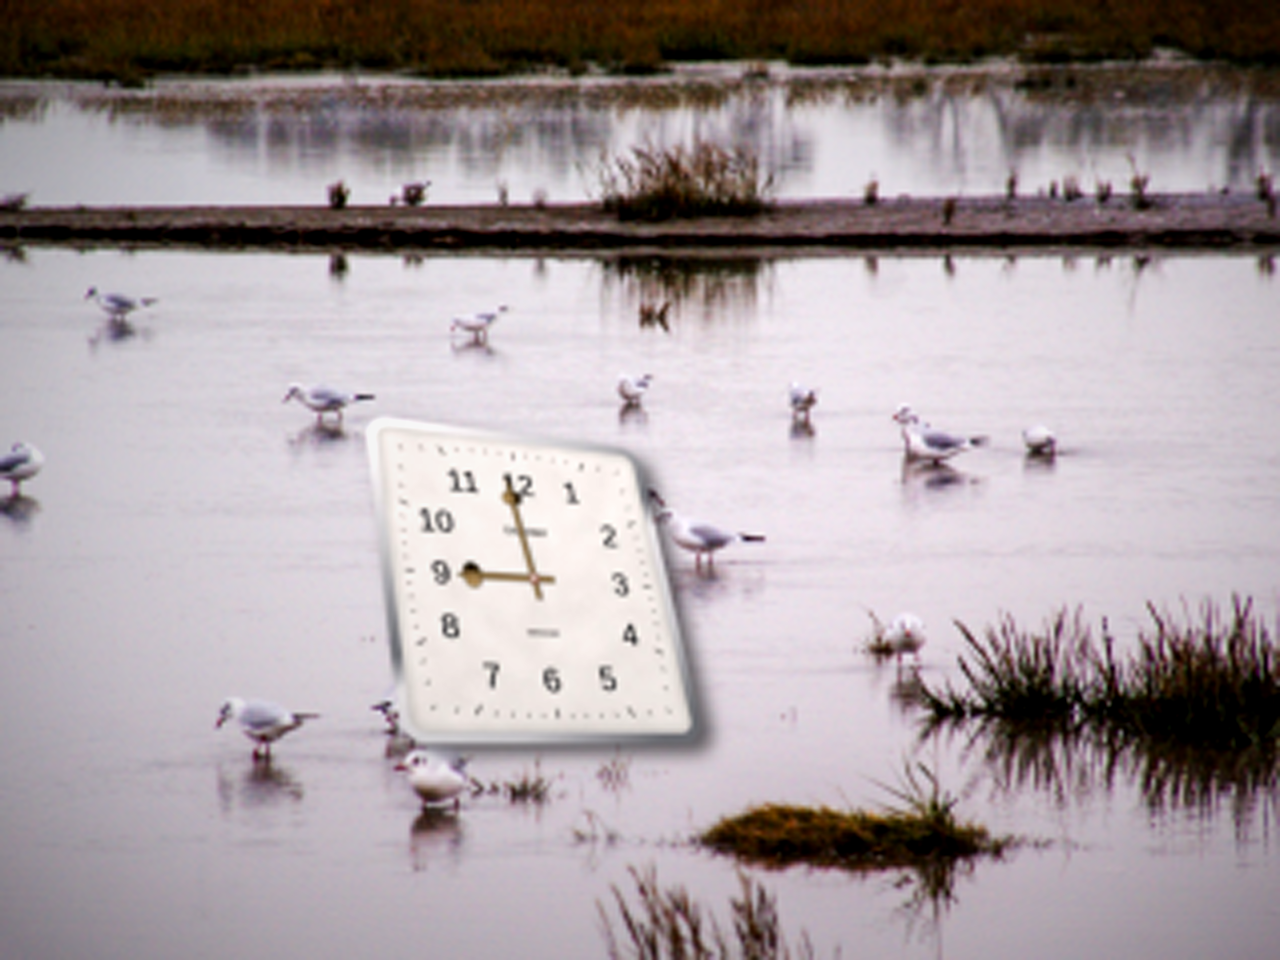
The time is 8:59
